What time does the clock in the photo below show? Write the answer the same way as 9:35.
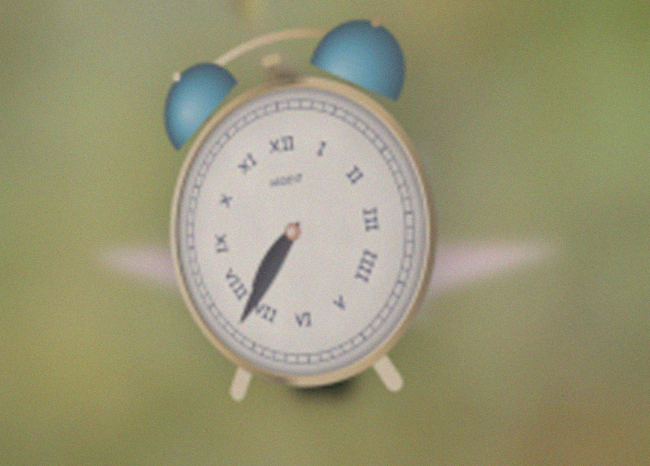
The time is 7:37
